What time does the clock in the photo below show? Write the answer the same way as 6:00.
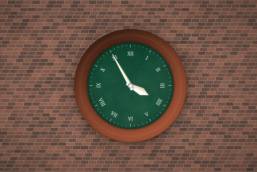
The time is 3:55
